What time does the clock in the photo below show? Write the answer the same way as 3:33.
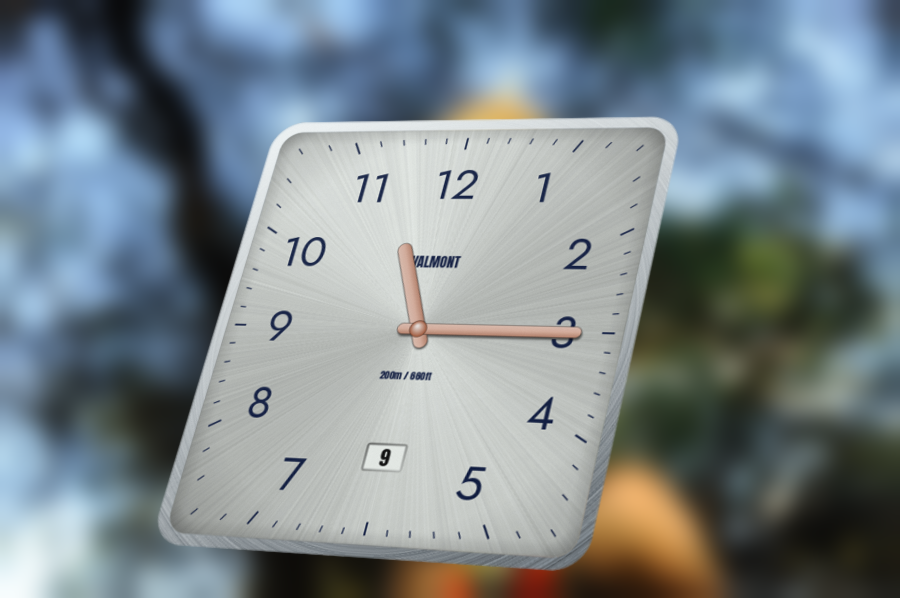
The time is 11:15
